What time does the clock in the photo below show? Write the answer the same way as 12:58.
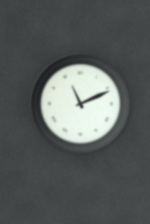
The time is 11:11
